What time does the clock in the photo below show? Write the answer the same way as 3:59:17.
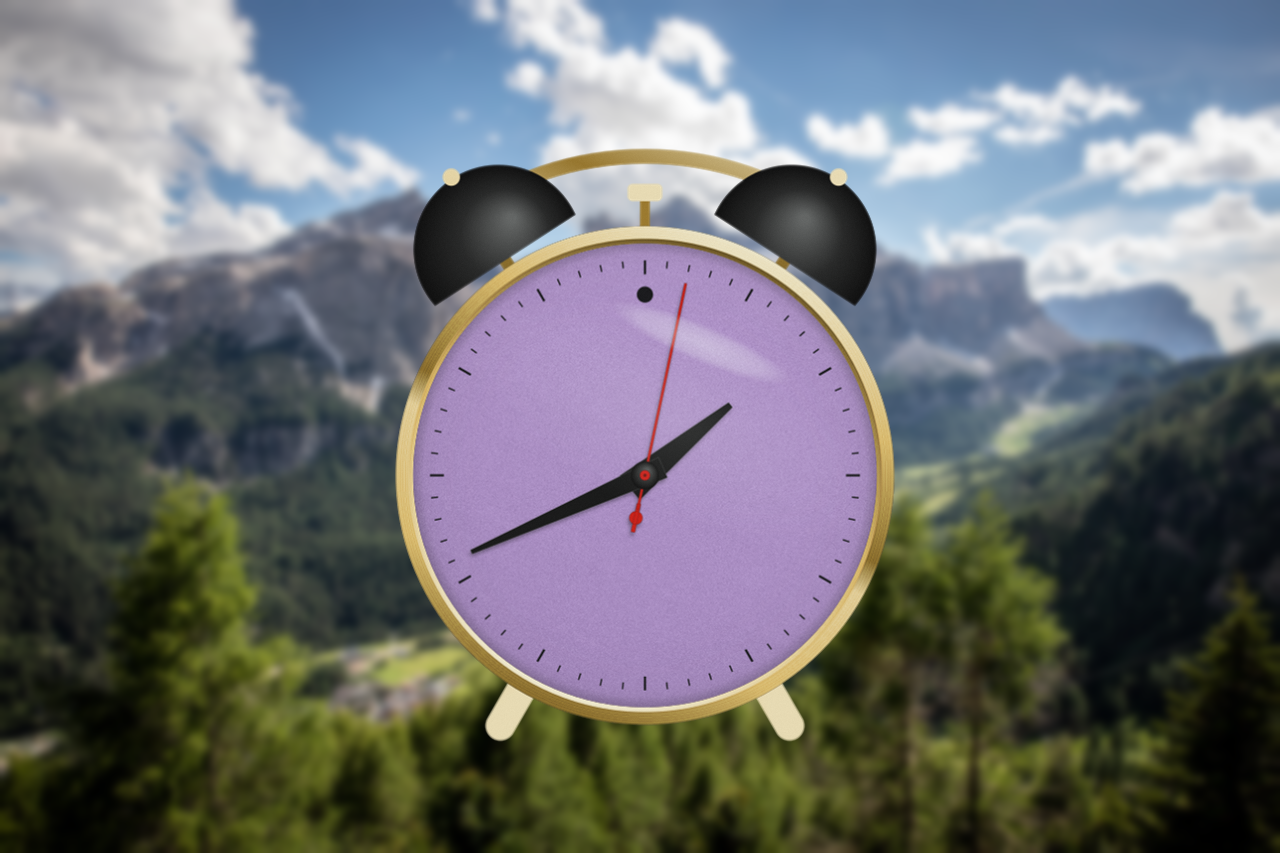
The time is 1:41:02
